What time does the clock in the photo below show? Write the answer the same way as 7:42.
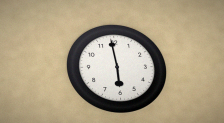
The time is 5:59
